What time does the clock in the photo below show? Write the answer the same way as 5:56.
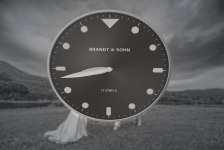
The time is 8:43
